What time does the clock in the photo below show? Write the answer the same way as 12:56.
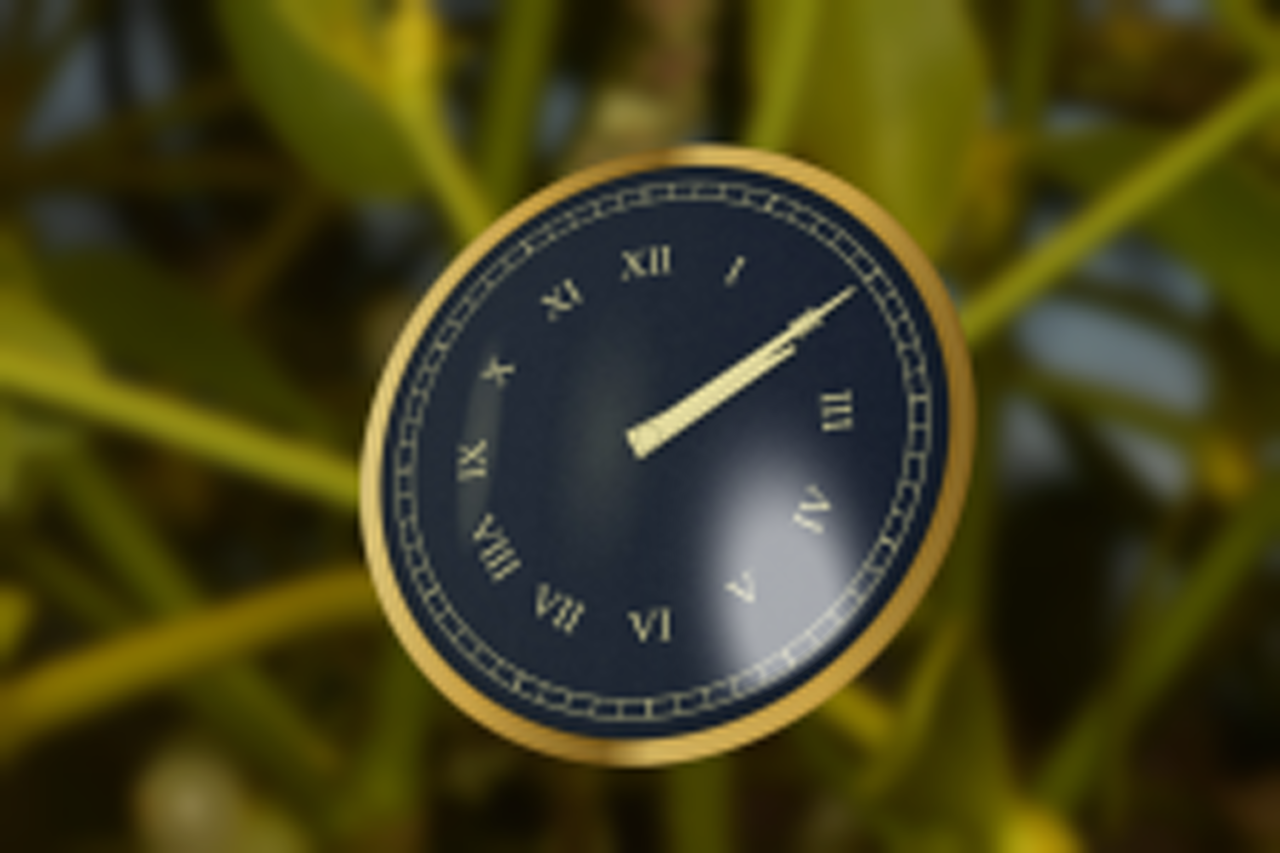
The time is 2:10
